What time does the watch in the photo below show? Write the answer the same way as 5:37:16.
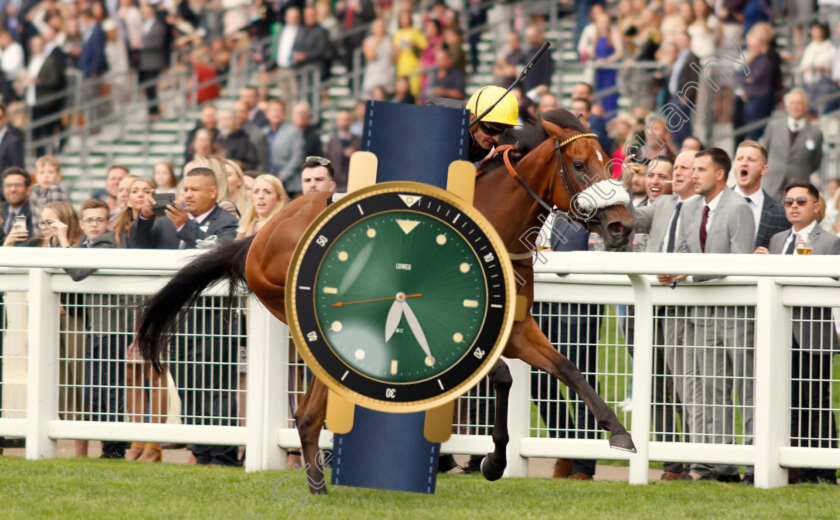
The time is 6:24:43
